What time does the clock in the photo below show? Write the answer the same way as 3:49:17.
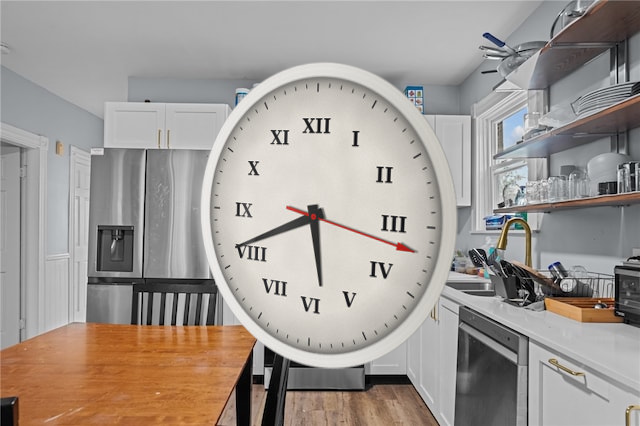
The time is 5:41:17
